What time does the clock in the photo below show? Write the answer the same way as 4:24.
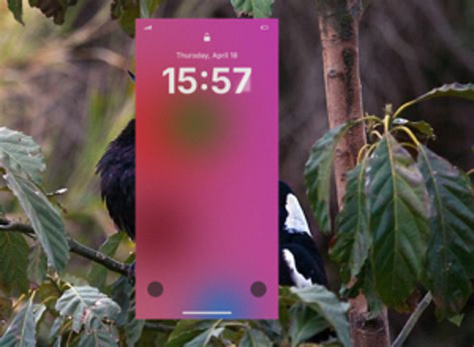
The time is 15:57
